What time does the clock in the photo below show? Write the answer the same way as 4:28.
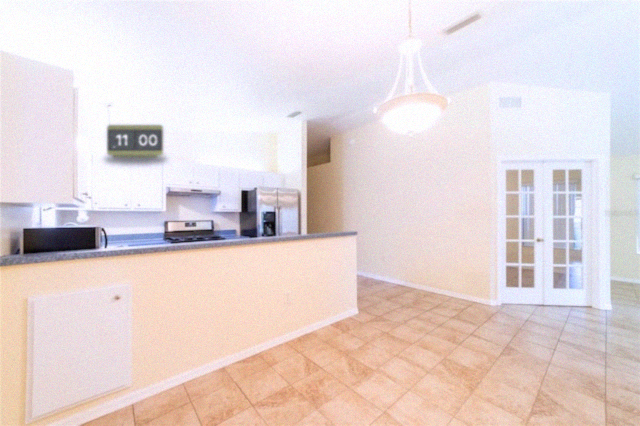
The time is 11:00
